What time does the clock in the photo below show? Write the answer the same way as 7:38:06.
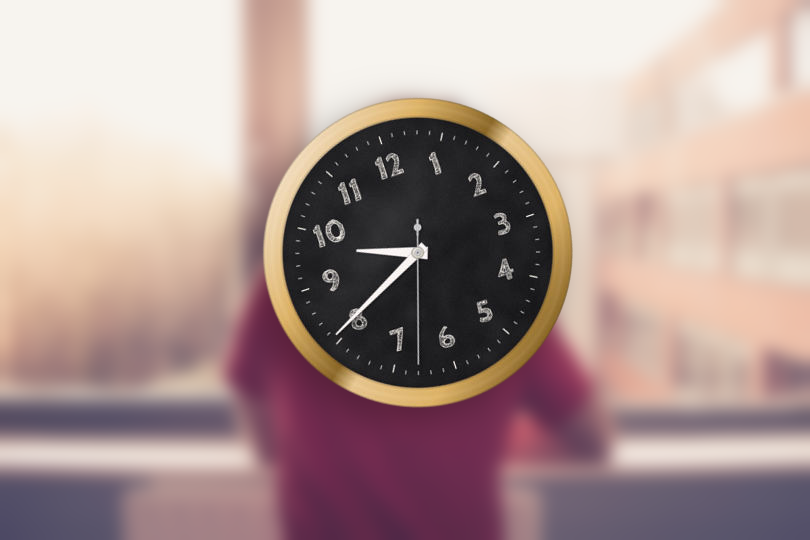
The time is 9:40:33
